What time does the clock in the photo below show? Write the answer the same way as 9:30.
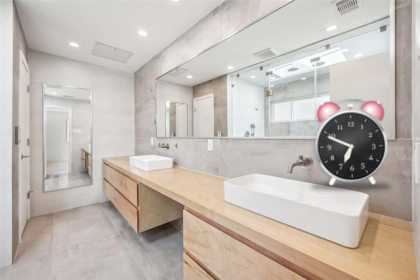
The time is 6:49
